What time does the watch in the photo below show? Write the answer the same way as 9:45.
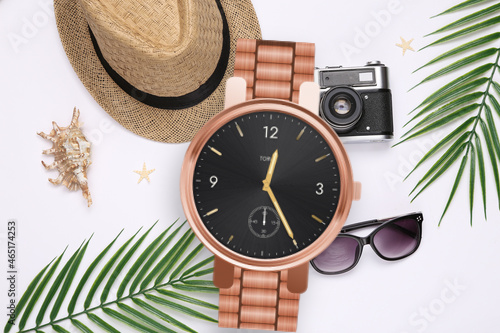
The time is 12:25
